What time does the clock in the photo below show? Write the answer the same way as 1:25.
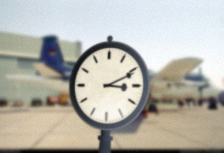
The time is 3:11
